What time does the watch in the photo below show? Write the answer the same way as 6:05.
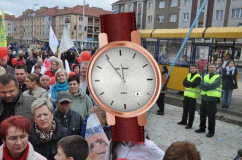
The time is 11:54
